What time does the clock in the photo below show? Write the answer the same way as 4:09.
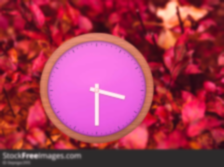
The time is 3:30
